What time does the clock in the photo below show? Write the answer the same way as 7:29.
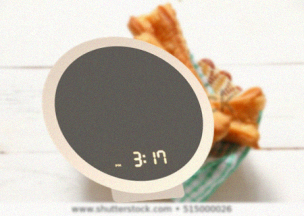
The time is 3:17
